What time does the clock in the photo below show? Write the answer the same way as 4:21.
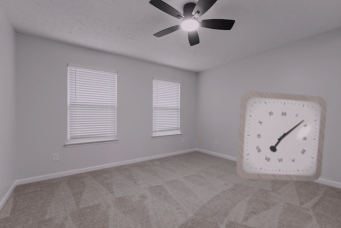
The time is 7:08
